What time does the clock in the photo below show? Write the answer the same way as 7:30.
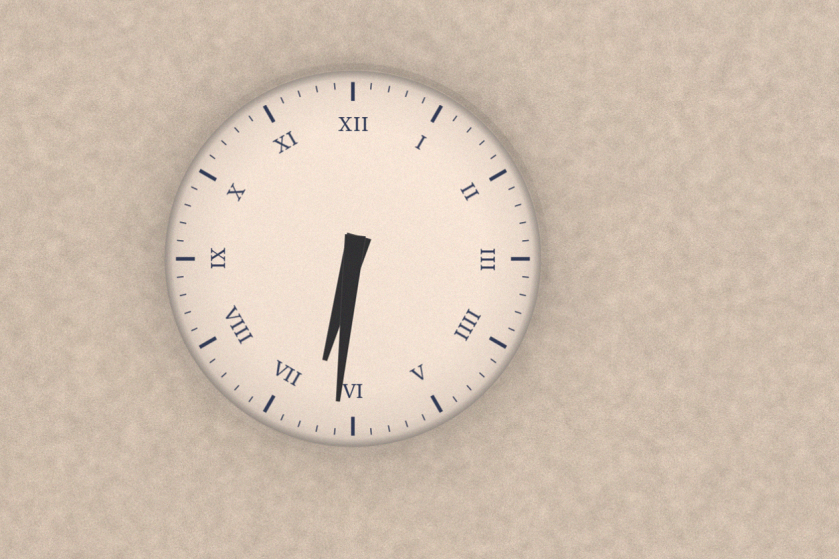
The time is 6:31
